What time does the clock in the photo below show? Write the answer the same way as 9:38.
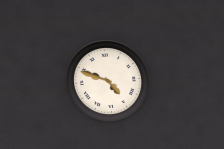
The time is 4:49
